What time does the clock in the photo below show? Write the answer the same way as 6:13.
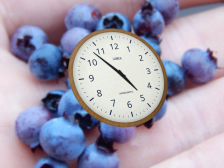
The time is 4:53
